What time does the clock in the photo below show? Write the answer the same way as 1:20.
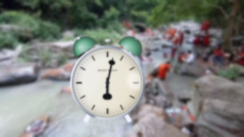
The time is 6:02
